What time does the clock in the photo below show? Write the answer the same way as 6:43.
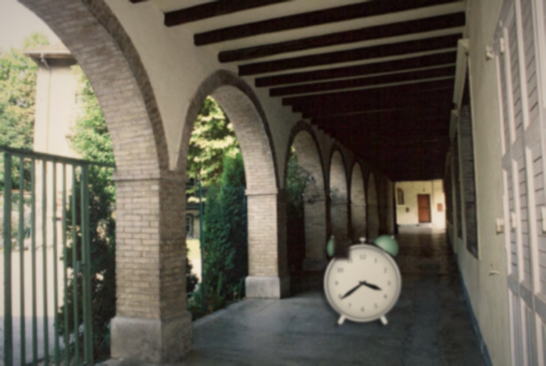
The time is 3:39
